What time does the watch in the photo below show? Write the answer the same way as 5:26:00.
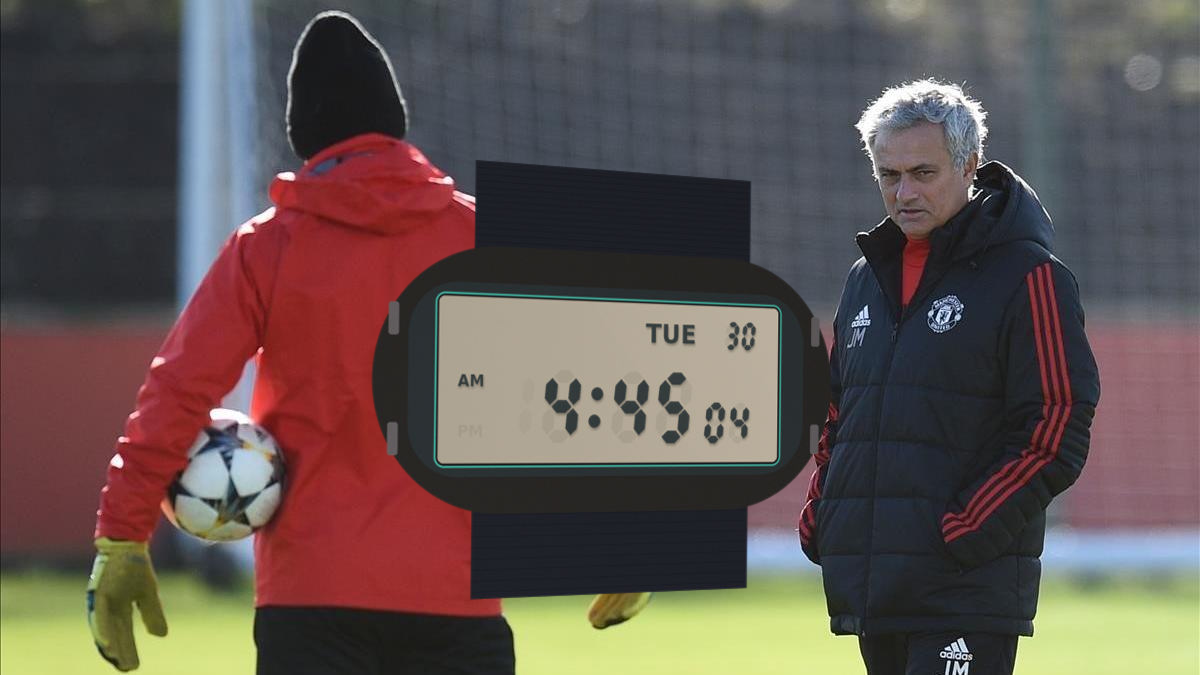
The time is 4:45:04
